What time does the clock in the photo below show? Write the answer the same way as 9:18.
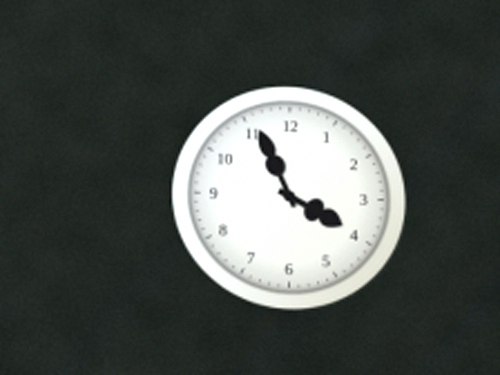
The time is 3:56
